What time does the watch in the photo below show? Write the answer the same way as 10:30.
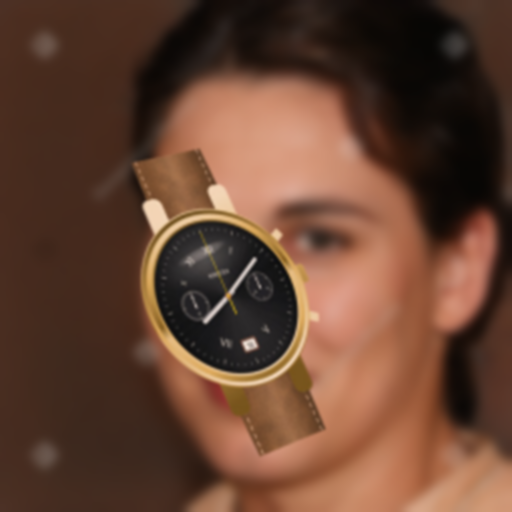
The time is 8:10
